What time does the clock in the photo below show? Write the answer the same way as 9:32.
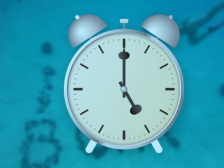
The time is 5:00
